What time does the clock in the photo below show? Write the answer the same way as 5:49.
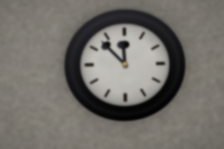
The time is 11:53
